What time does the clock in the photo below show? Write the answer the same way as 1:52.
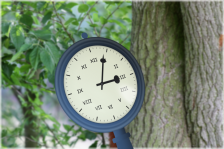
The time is 3:04
